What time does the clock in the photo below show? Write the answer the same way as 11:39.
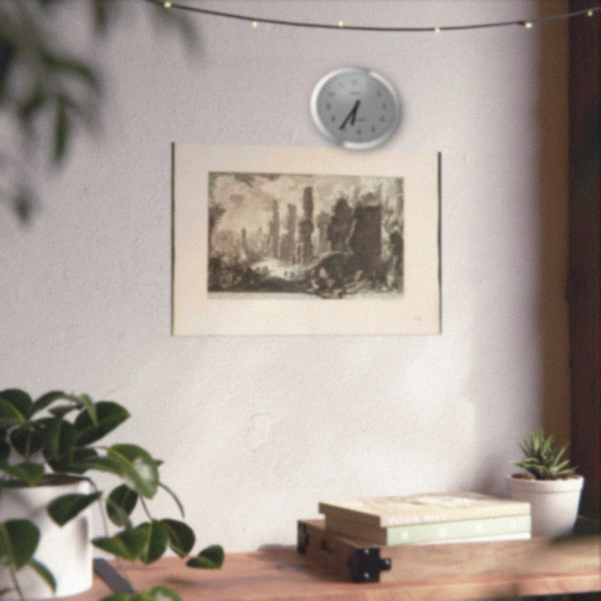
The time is 6:36
